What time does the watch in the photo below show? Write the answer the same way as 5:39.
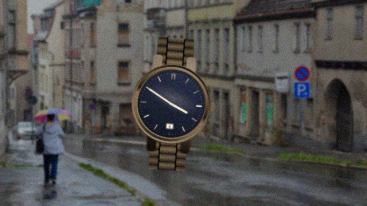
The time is 3:50
